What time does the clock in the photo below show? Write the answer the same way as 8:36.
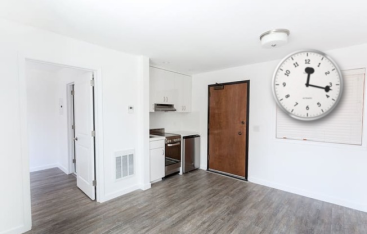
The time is 12:17
